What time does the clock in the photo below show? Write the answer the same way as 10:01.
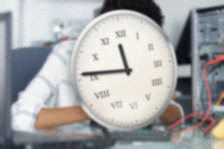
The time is 11:46
